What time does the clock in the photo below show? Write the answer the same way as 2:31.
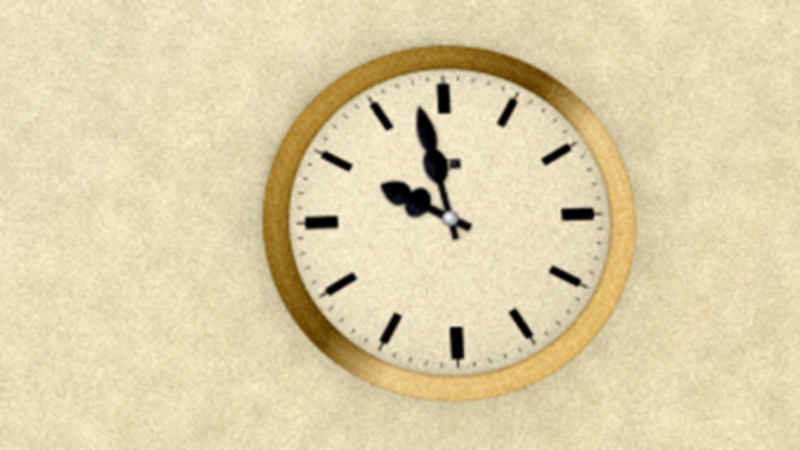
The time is 9:58
